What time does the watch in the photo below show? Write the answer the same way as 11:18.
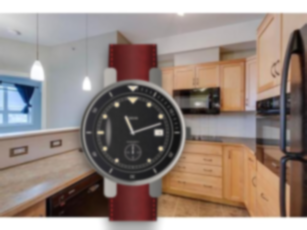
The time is 11:12
